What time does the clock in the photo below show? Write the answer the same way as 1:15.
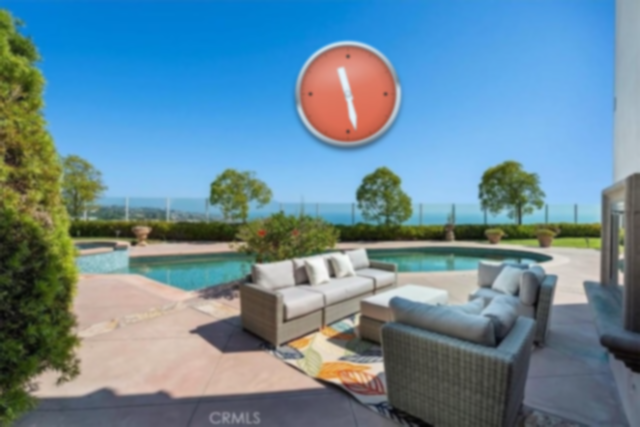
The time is 11:28
